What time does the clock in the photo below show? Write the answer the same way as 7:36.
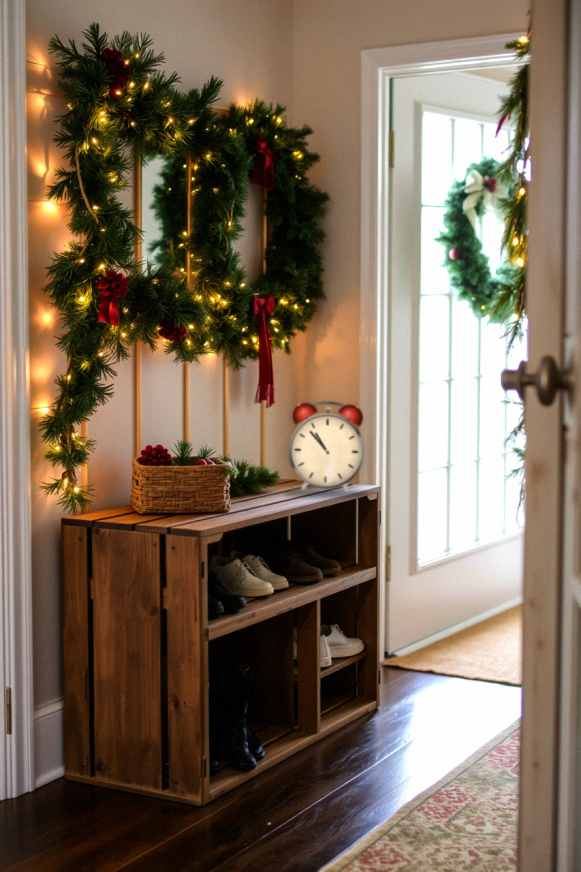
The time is 10:53
